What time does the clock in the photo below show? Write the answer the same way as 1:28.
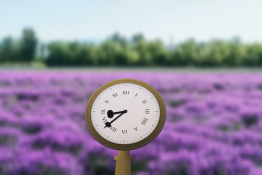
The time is 8:38
